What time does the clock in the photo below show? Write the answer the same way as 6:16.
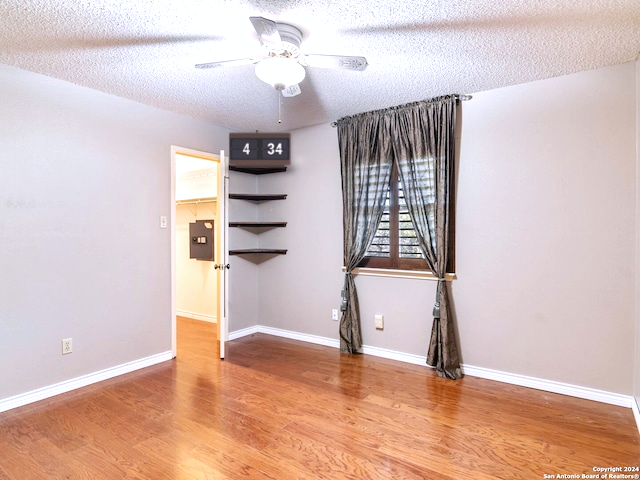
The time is 4:34
